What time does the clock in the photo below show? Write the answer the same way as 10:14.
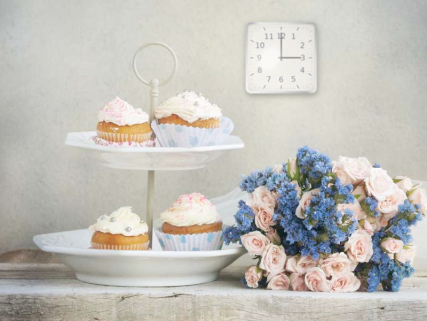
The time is 3:00
